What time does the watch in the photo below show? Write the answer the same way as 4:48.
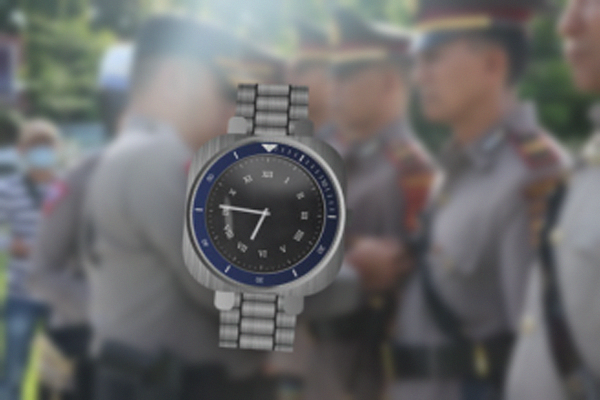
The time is 6:46
